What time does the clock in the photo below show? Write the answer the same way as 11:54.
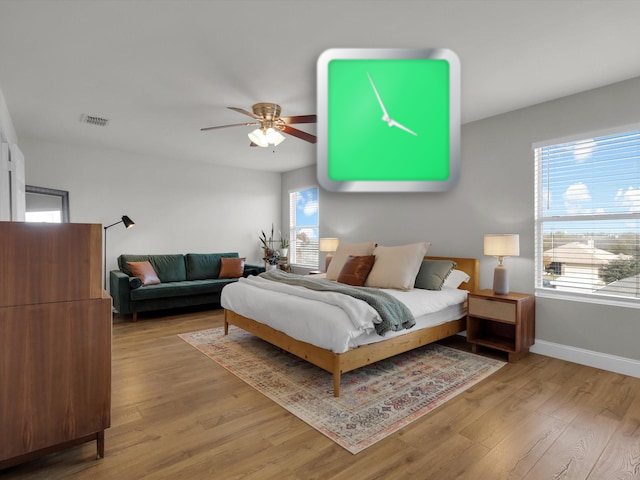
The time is 3:56
